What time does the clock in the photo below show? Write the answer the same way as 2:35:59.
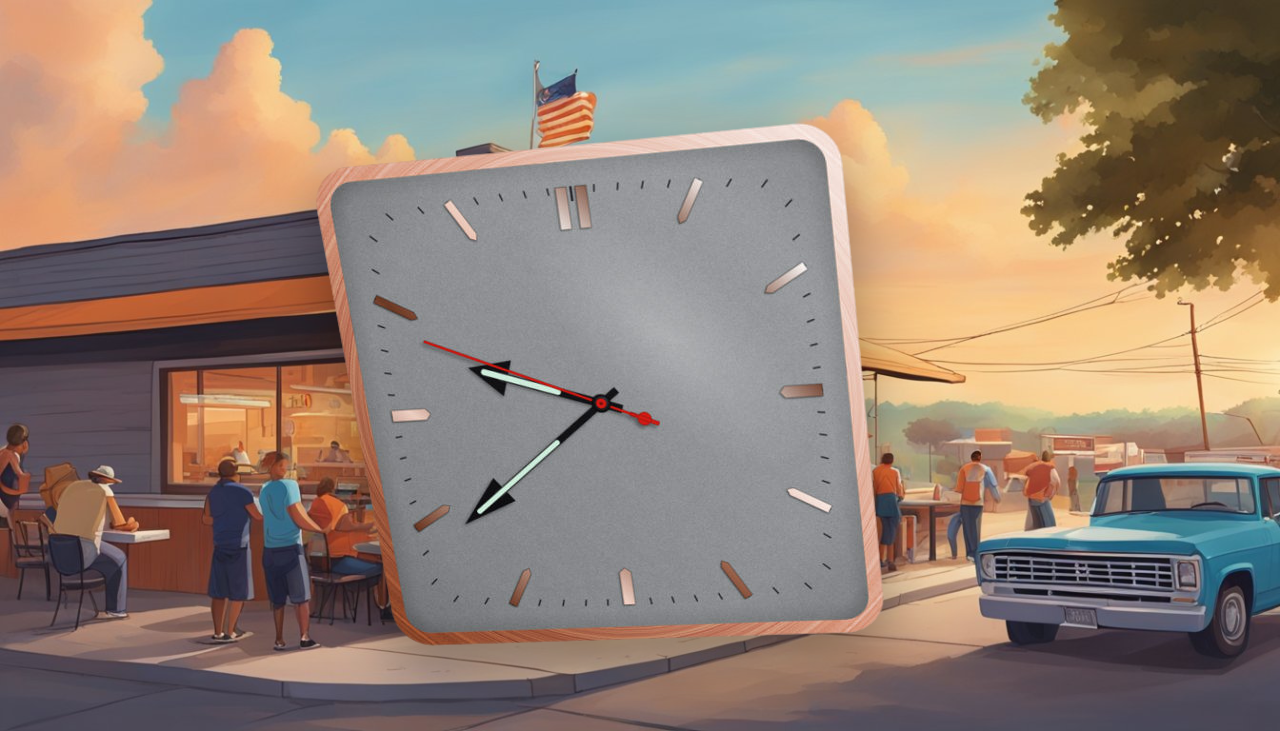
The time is 9:38:49
